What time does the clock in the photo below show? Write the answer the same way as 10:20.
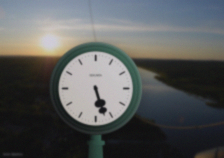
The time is 5:27
